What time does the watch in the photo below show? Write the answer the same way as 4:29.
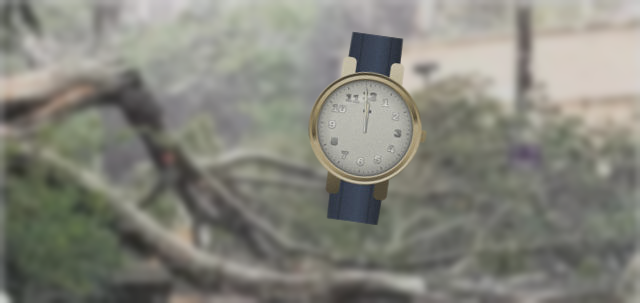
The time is 11:59
